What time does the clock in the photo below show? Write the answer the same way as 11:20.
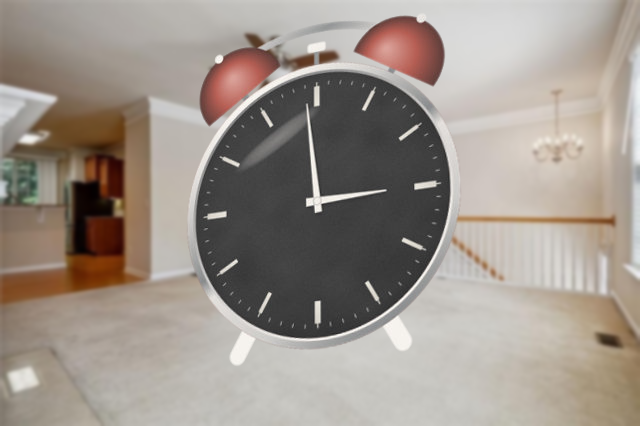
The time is 2:59
